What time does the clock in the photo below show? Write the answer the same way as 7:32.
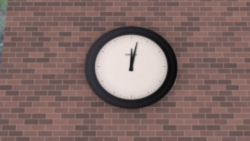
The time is 12:02
